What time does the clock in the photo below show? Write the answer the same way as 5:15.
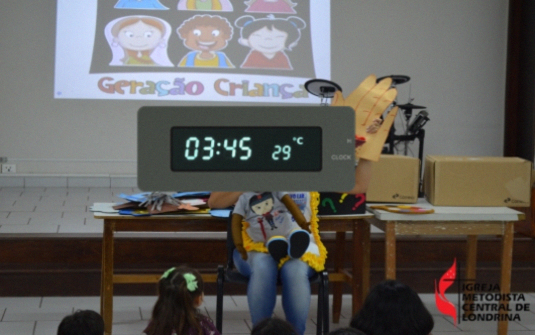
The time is 3:45
